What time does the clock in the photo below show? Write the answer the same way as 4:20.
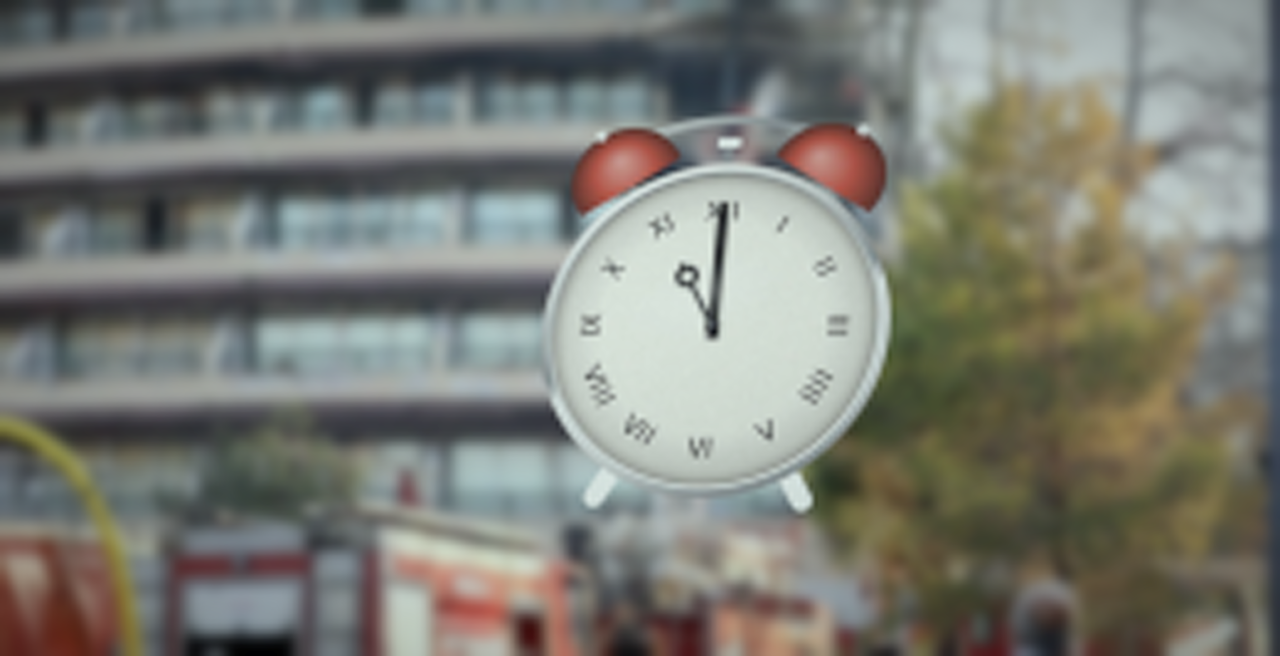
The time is 11:00
